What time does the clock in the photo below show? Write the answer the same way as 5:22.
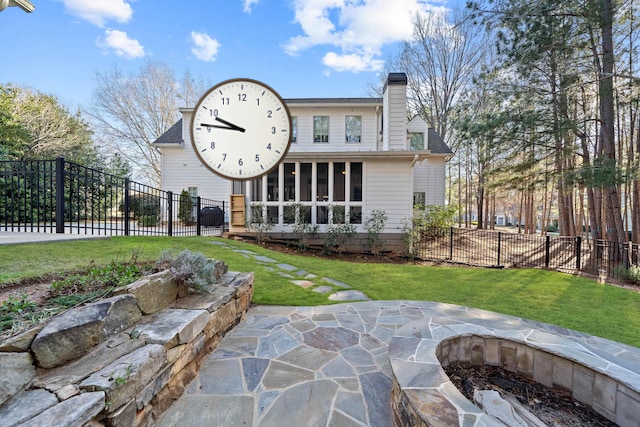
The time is 9:46
